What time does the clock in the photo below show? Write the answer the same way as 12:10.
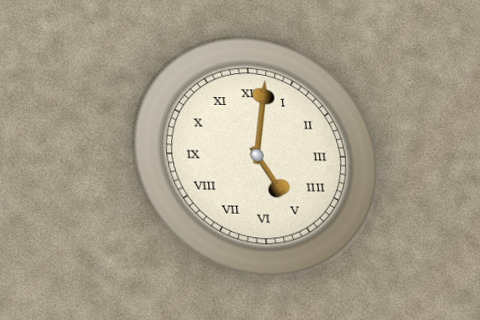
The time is 5:02
